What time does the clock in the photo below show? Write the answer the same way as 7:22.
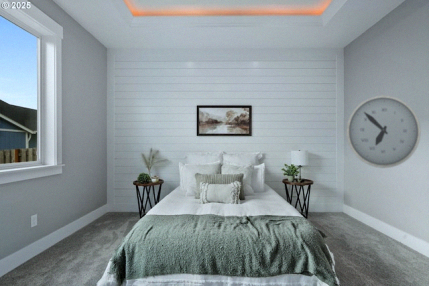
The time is 6:52
